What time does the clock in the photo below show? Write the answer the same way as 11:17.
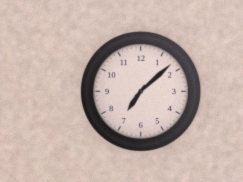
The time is 7:08
